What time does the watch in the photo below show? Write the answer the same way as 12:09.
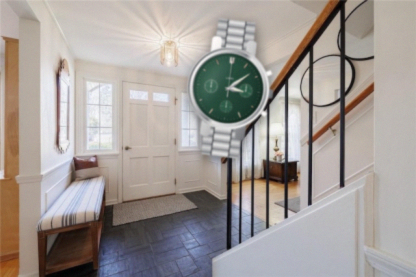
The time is 3:08
